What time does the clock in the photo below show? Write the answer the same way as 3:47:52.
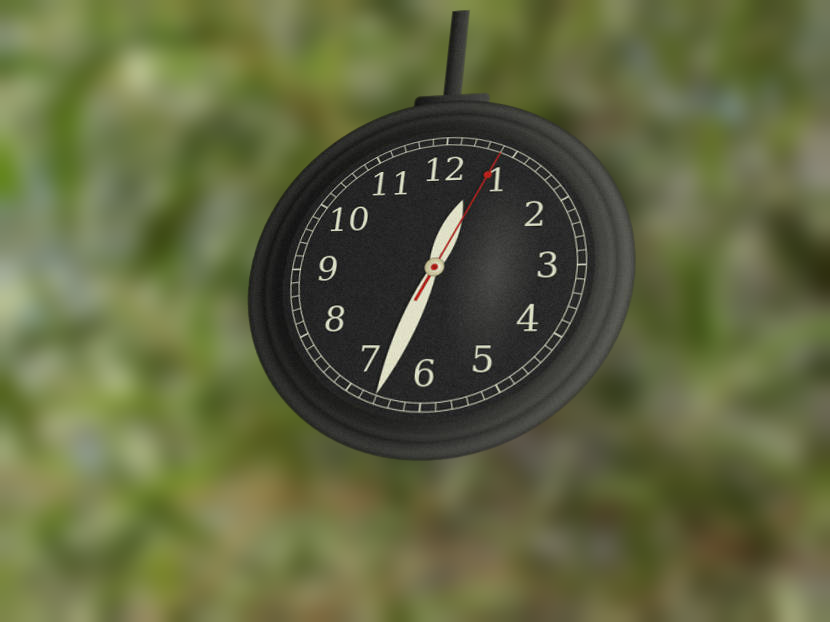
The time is 12:33:04
